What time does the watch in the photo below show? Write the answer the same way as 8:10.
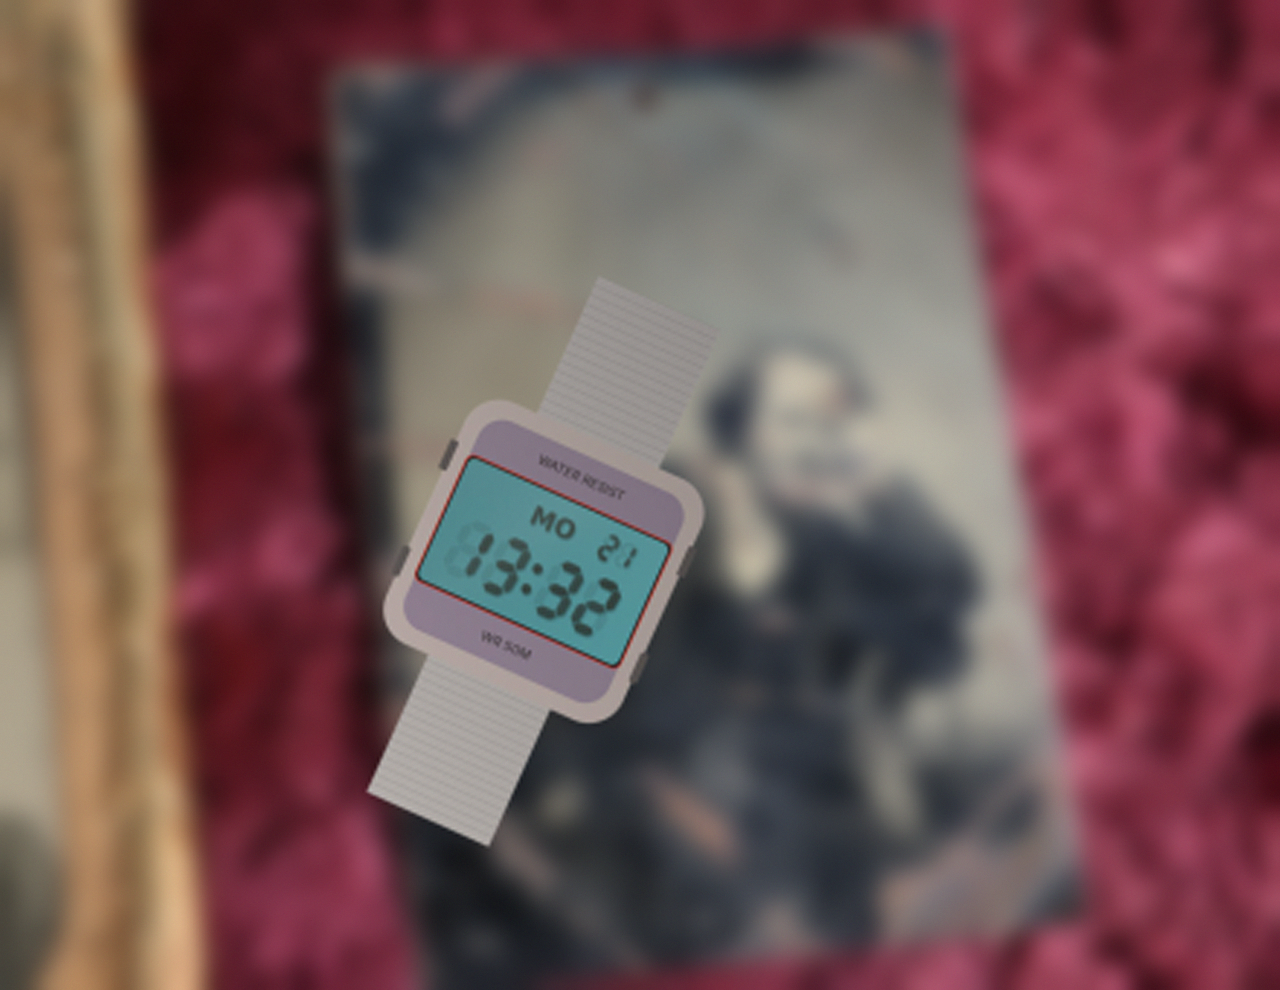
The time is 13:32
